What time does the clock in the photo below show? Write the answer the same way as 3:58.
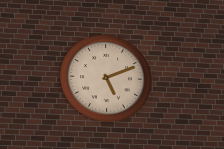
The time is 5:11
